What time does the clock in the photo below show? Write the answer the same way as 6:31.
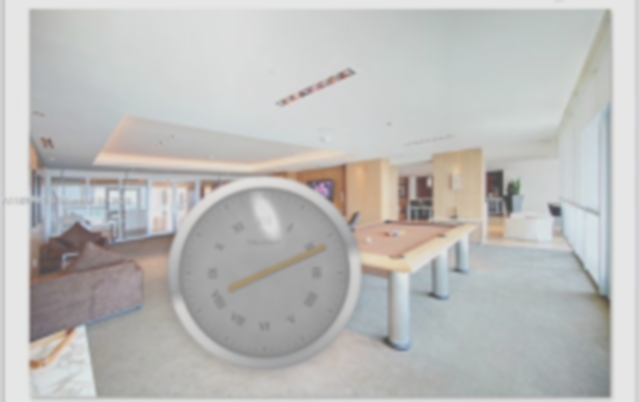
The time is 8:11
